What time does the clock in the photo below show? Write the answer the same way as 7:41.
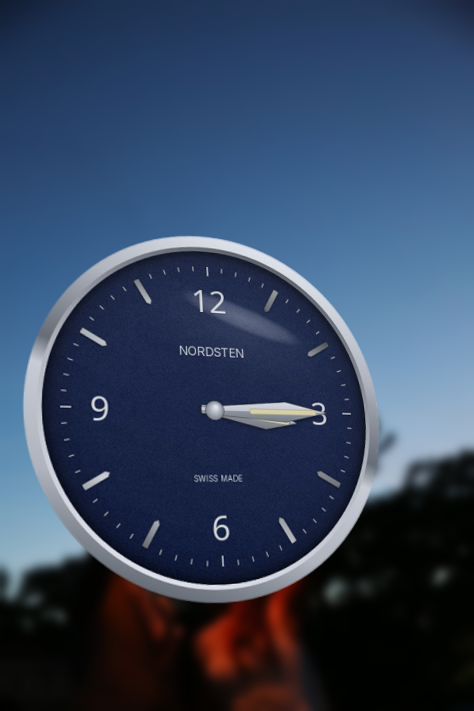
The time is 3:15
